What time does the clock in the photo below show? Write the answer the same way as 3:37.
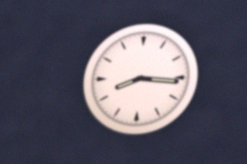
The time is 8:16
